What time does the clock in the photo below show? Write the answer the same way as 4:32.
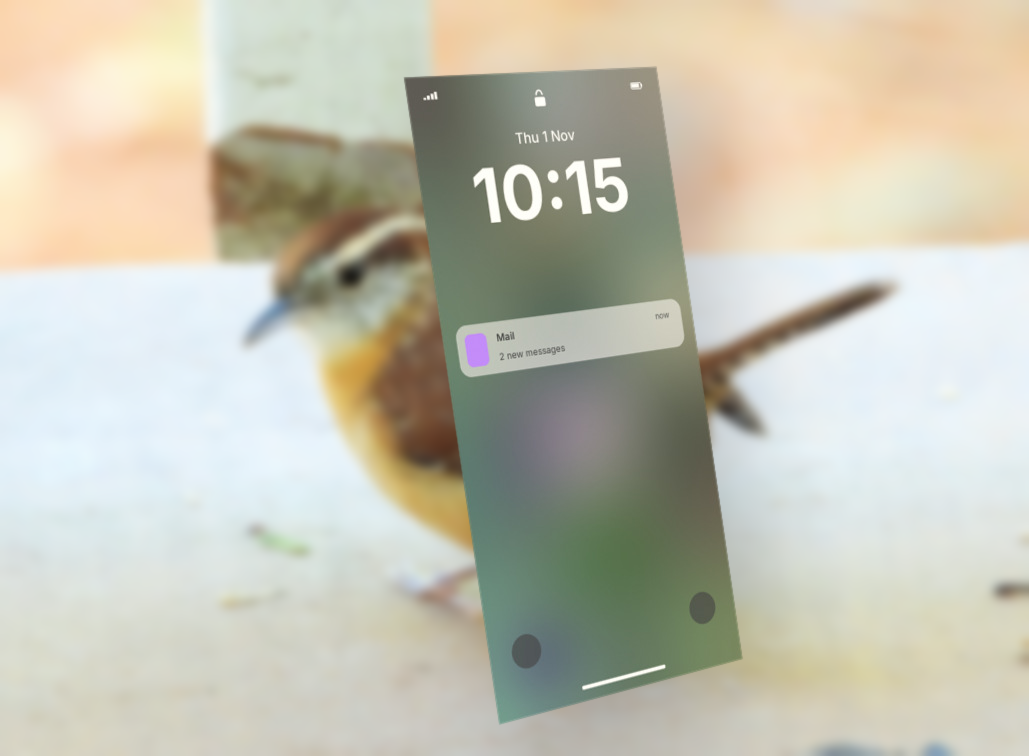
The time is 10:15
